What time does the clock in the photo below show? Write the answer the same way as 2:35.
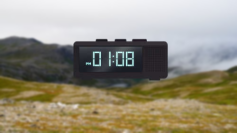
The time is 1:08
